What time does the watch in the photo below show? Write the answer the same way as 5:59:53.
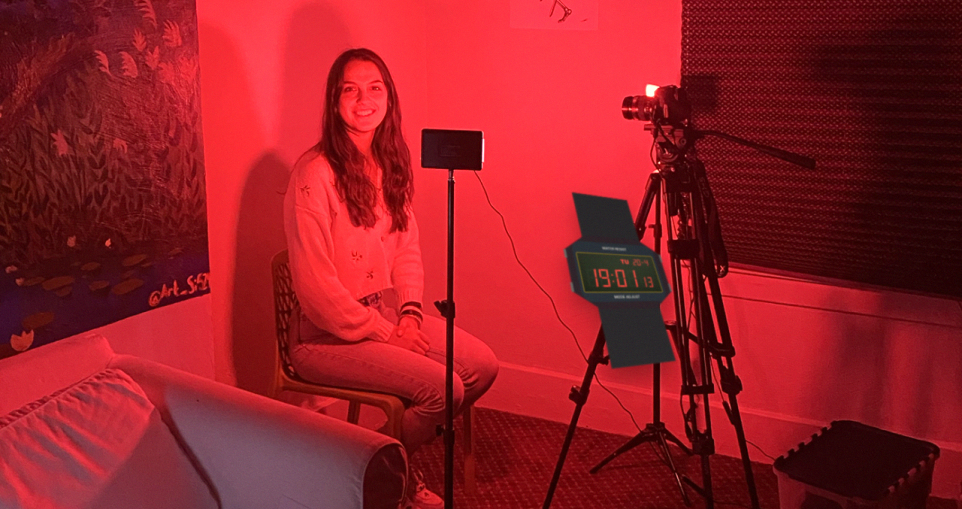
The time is 19:01:13
